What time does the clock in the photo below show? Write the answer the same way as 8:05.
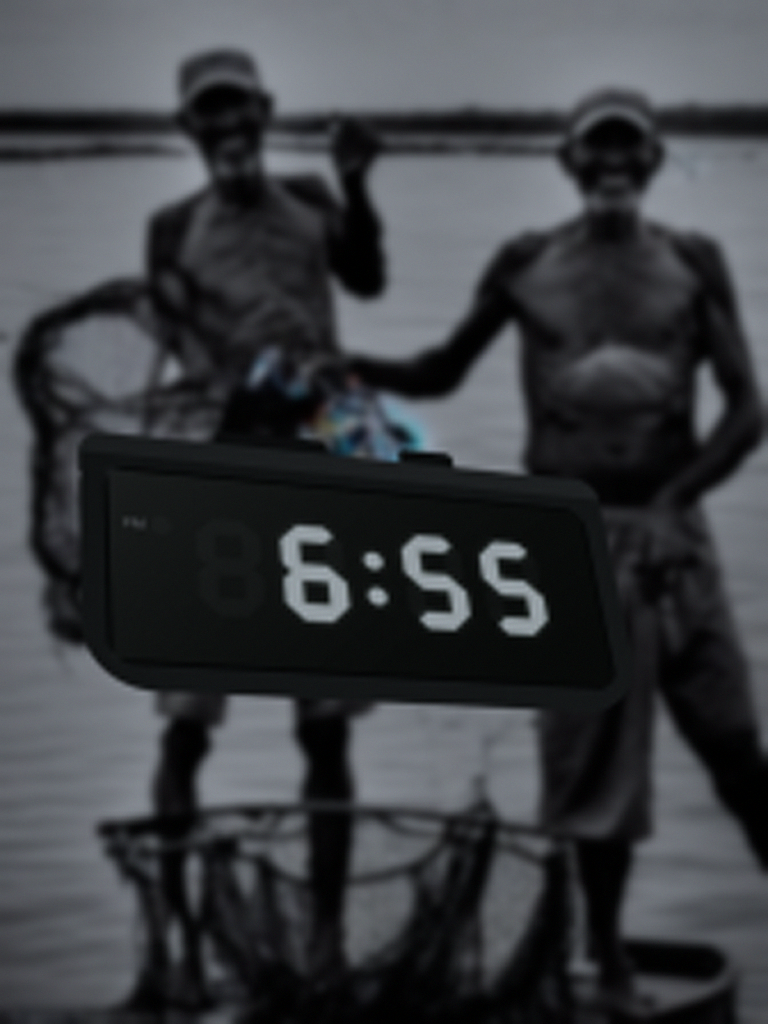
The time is 6:55
